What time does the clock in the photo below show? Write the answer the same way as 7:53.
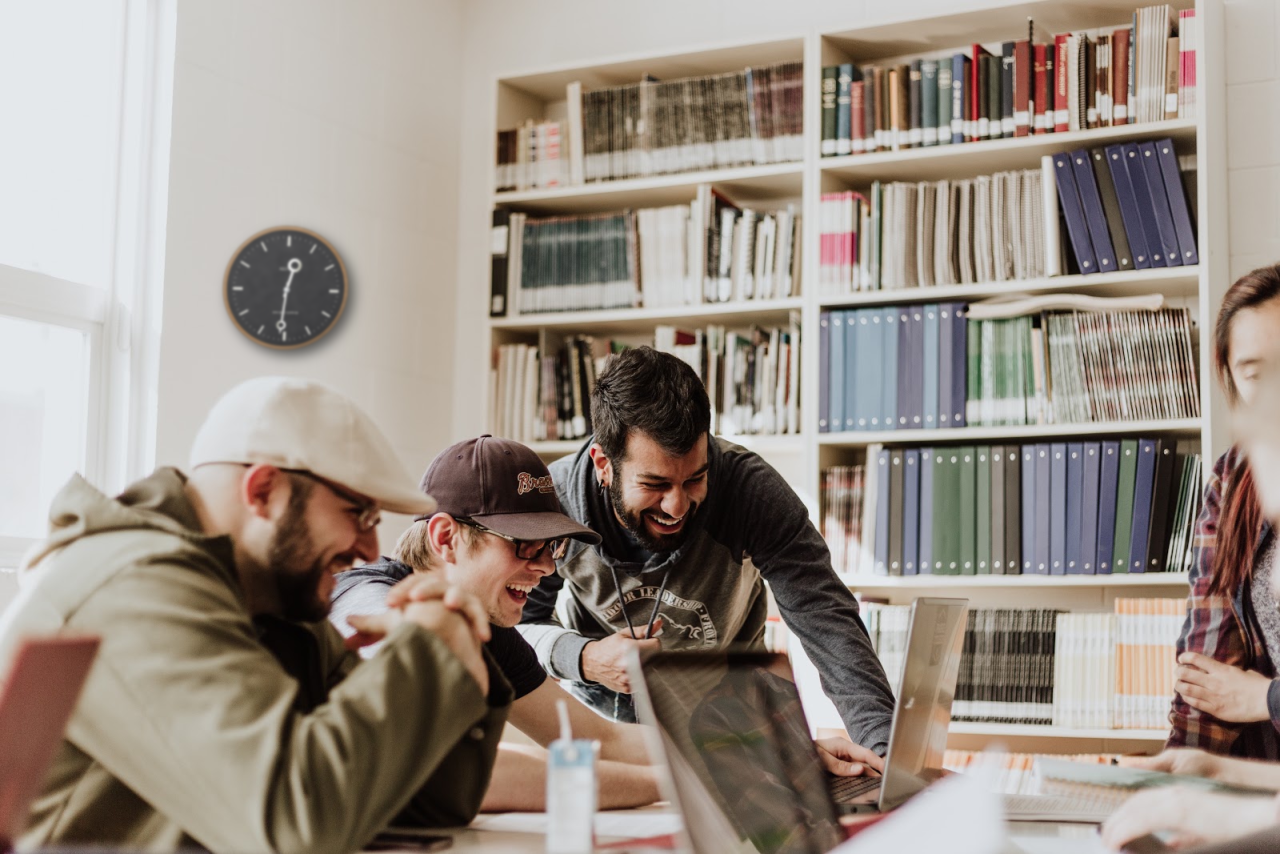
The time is 12:31
